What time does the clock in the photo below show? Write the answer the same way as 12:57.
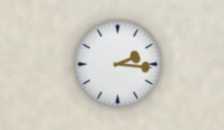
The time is 2:16
